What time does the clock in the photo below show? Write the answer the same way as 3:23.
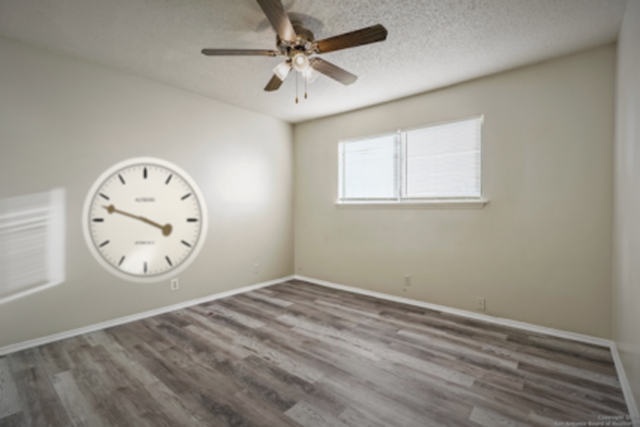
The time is 3:48
